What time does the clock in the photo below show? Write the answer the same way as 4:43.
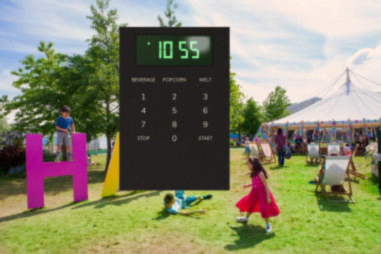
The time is 10:55
